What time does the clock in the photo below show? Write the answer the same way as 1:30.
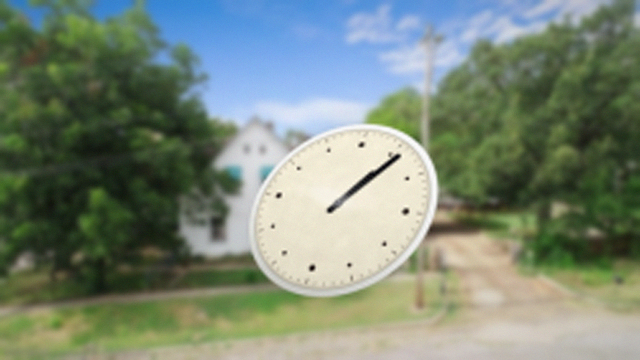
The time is 1:06
